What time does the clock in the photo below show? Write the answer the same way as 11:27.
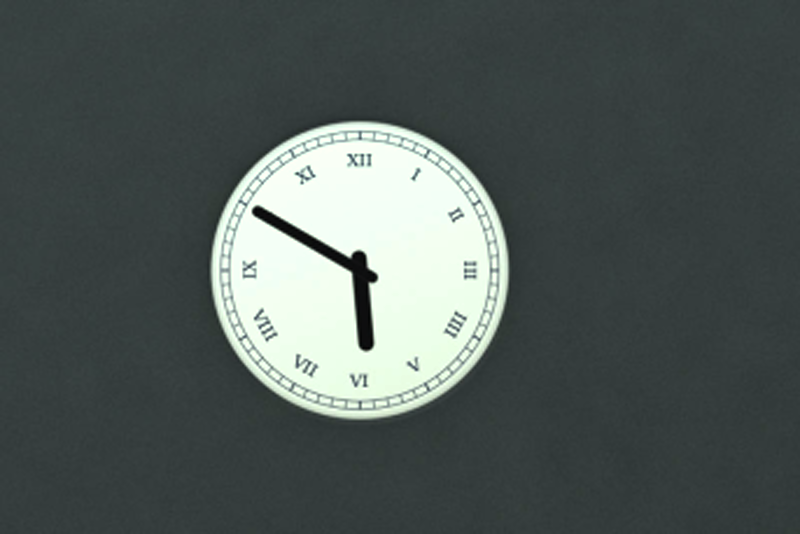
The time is 5:50
